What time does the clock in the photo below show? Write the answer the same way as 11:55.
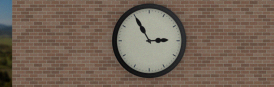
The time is 2:55
